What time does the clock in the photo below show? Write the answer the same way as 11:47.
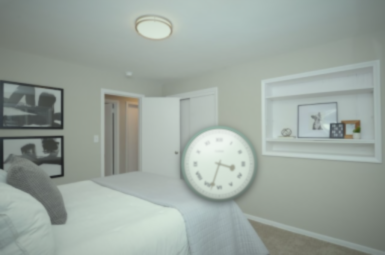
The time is 3:33
